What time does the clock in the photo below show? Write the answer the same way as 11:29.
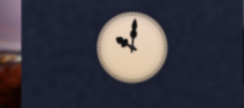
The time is 10:01
